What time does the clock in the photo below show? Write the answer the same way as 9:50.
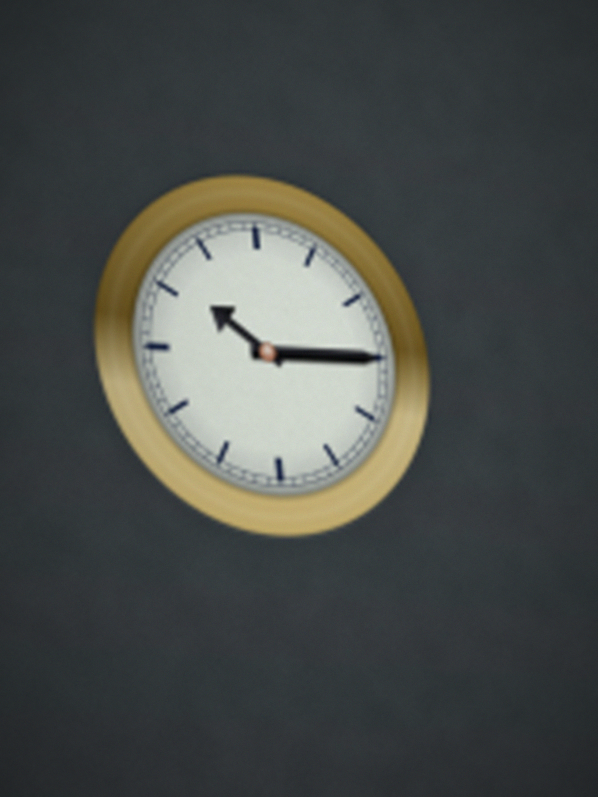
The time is 10:15
